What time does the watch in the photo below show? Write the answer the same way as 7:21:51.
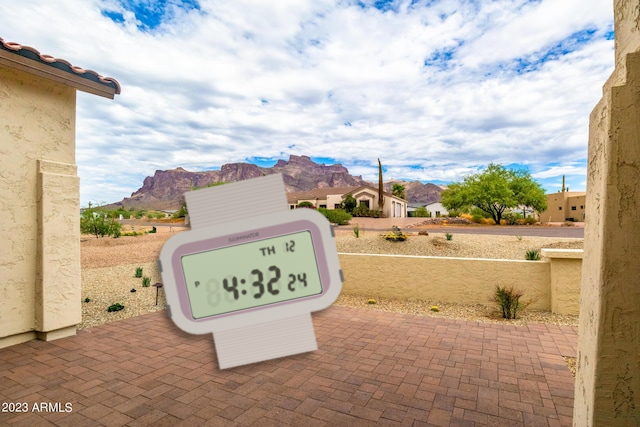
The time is 4:32:24
